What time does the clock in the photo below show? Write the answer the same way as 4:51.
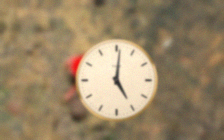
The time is 5:01
